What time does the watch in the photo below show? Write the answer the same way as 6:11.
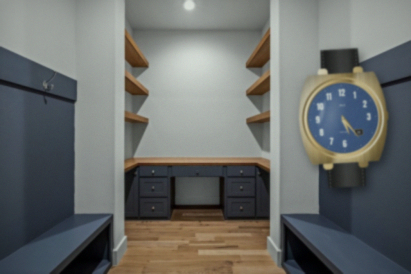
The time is 5:24
